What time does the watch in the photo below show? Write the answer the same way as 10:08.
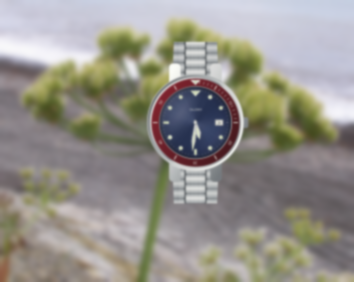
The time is 5:31
